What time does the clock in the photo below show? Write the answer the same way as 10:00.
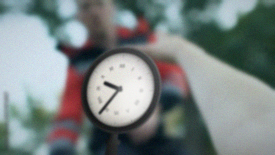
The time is 9:36
